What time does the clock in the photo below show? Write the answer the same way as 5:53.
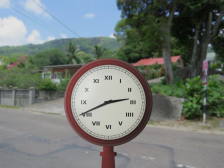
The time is 2:41
